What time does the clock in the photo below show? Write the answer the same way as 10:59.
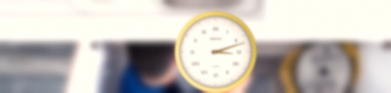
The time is 3:12
